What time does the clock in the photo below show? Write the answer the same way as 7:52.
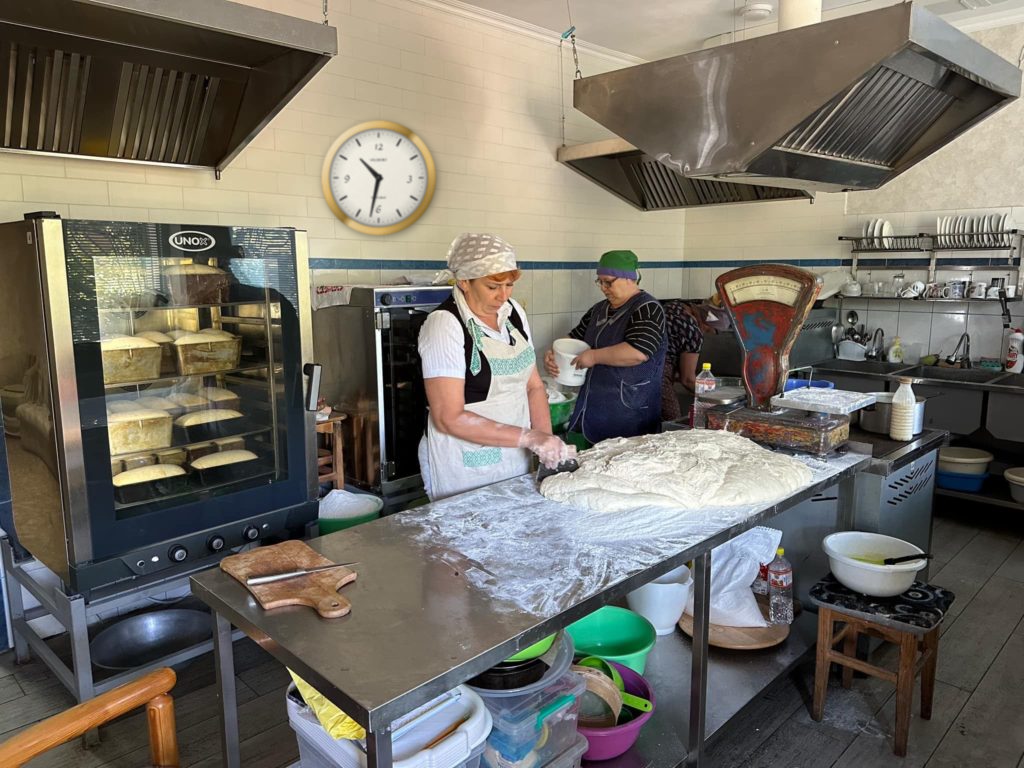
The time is 10:32
